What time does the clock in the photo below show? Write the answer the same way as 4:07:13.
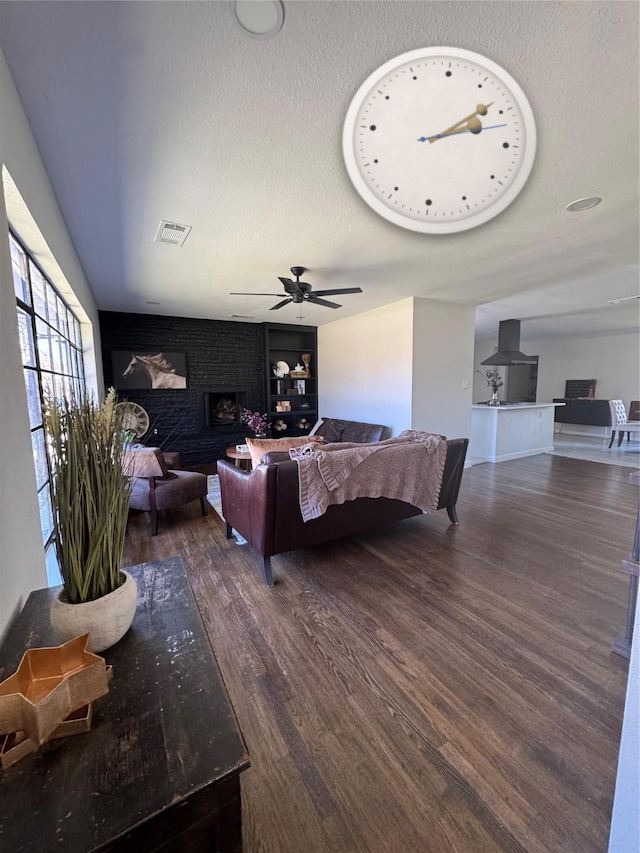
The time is 2:08:12
